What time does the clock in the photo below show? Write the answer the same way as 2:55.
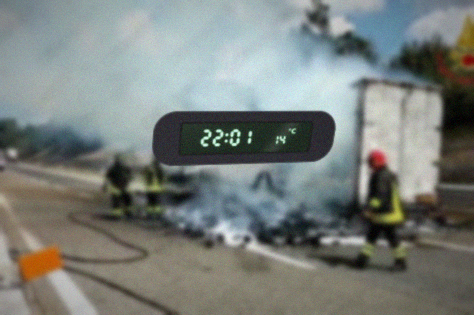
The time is 22:01
